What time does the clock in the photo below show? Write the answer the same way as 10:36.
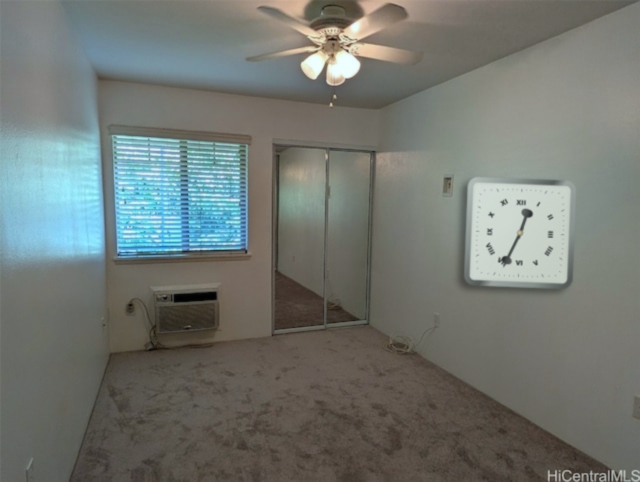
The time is 12:34
